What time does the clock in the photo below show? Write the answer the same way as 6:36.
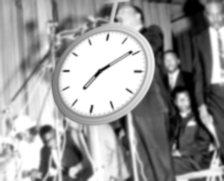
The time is 7:09
